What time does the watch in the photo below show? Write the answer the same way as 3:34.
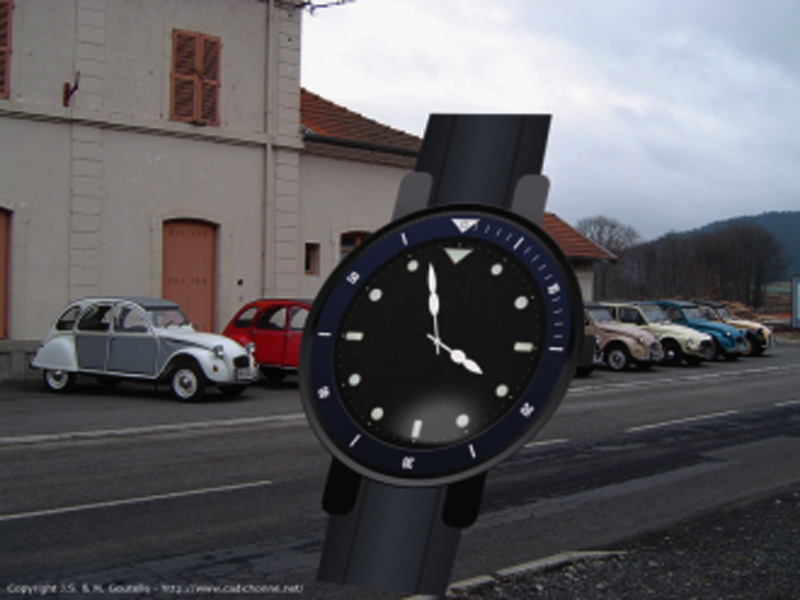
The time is 3:57
